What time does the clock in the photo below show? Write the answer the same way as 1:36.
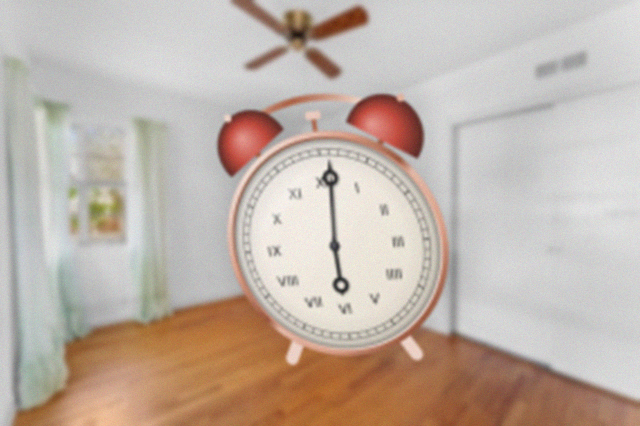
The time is 6:01
